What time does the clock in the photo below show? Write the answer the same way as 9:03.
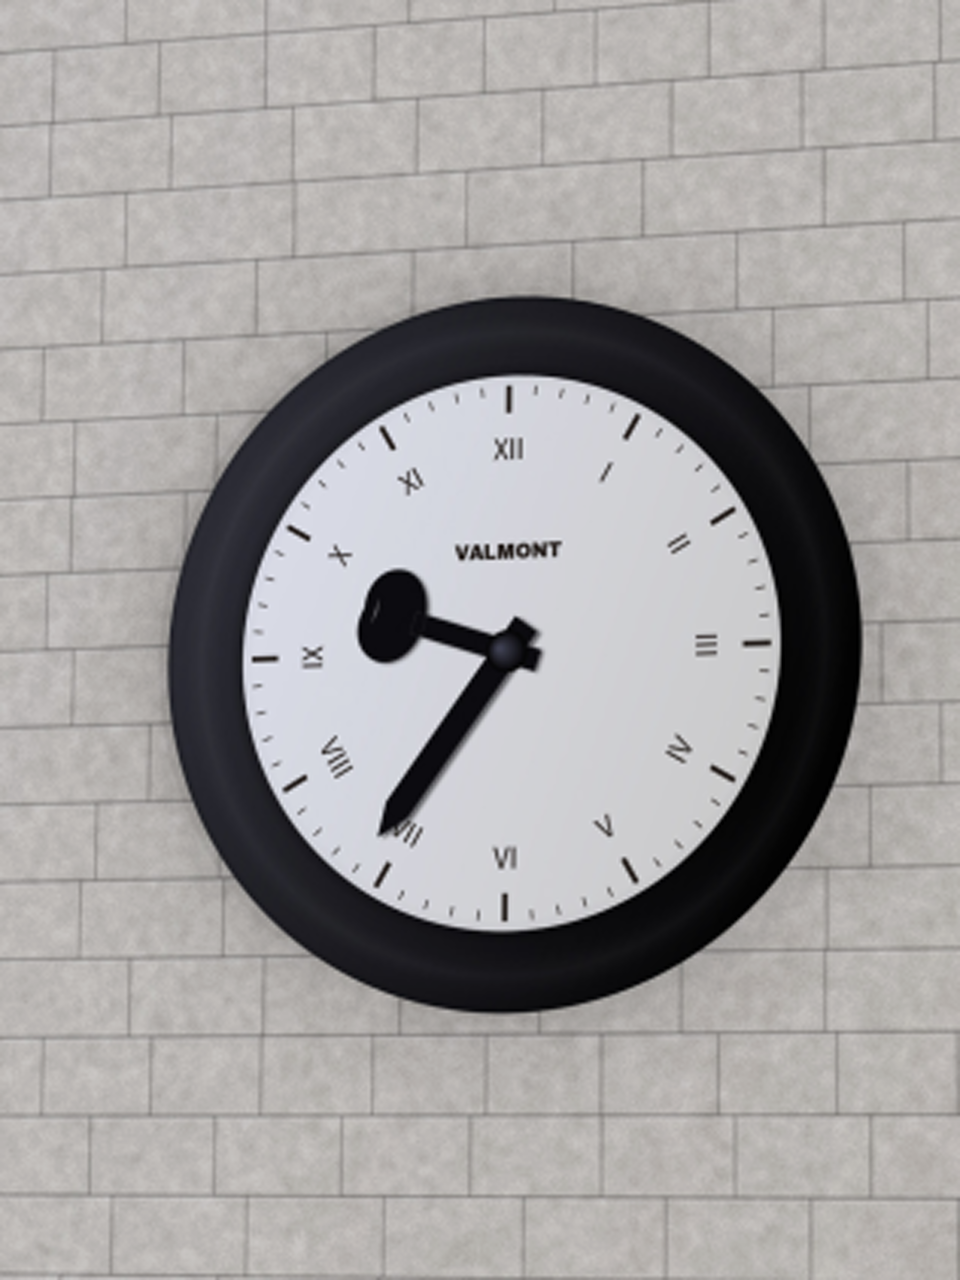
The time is 9:36
